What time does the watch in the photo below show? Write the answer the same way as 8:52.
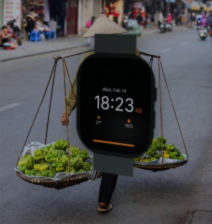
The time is 18:23
